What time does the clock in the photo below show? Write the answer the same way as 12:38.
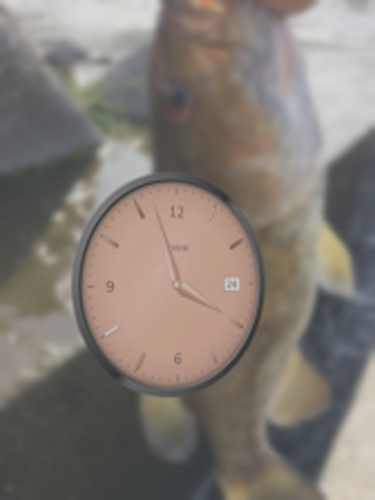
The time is 3:57
